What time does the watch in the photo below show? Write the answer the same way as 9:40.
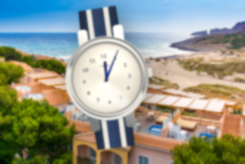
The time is 12:05
